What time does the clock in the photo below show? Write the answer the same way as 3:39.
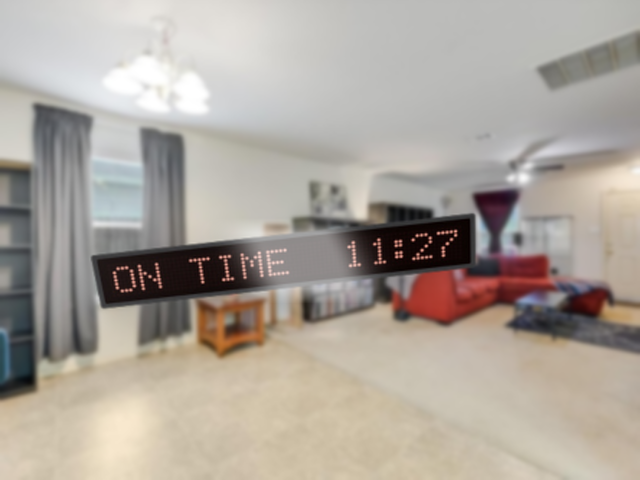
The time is 11:27
